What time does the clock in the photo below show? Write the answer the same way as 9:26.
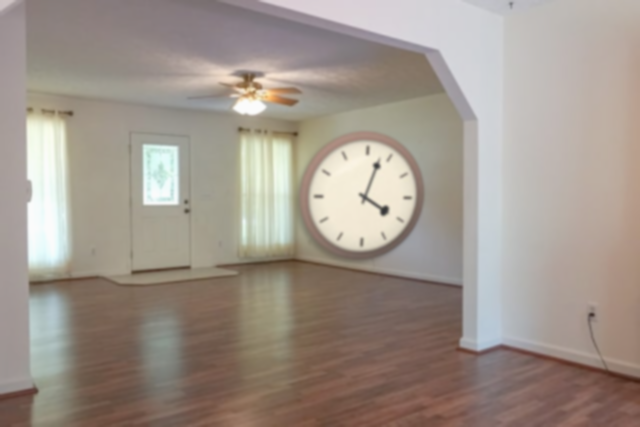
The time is 4:03
